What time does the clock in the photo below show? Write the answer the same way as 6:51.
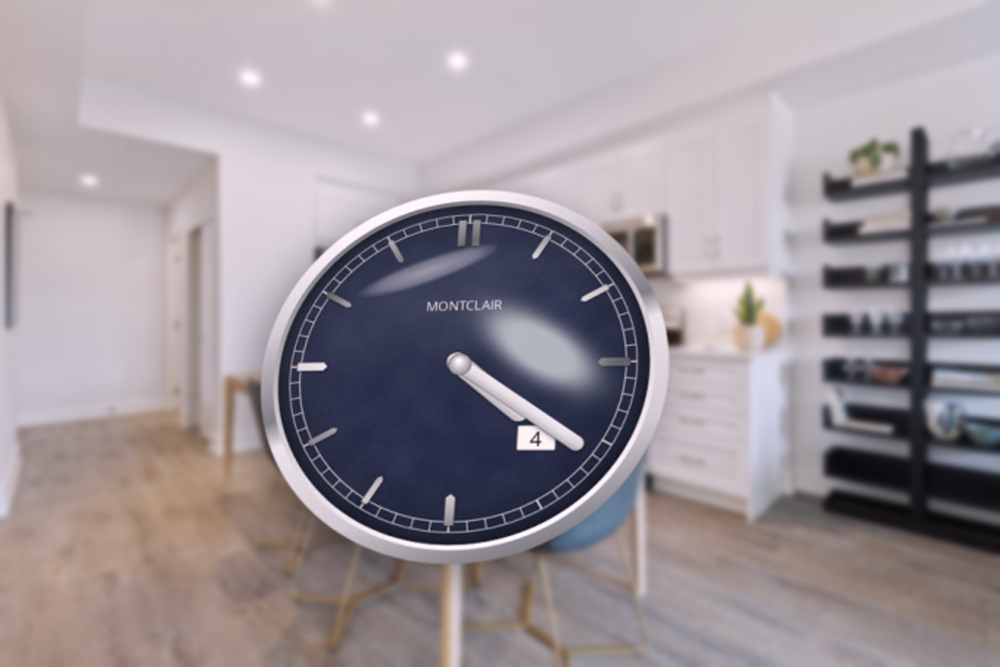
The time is 4:21
